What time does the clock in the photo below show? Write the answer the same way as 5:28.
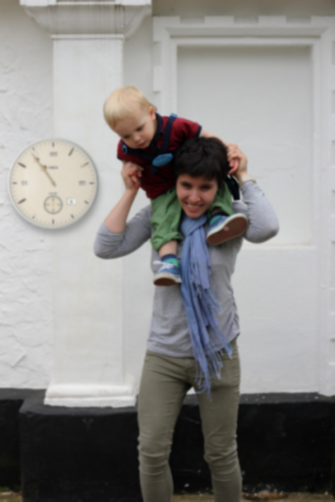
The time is 10:54
